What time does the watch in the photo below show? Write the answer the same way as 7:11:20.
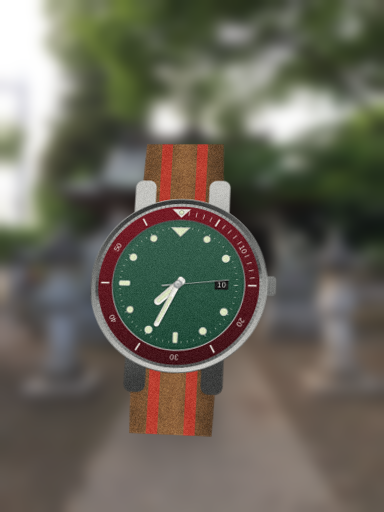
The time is 7:34:14
